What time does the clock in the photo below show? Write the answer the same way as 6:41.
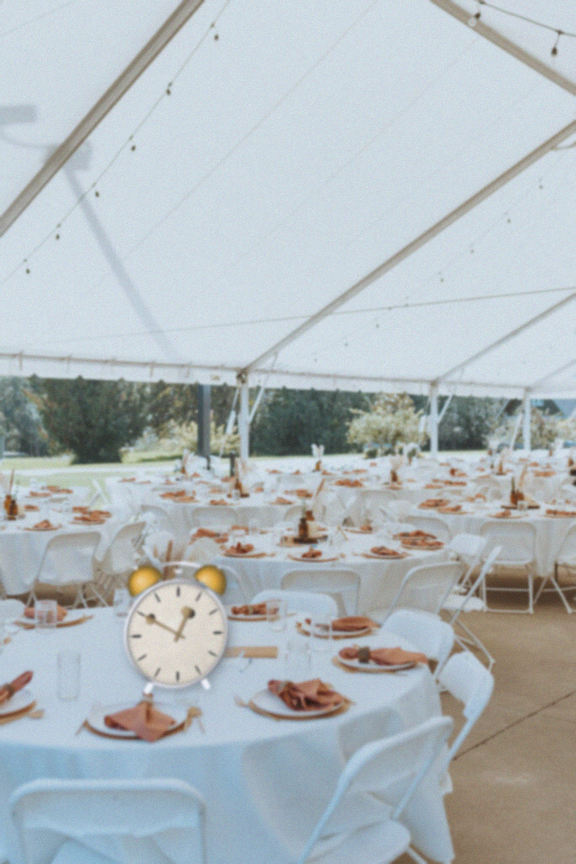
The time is 12:50
